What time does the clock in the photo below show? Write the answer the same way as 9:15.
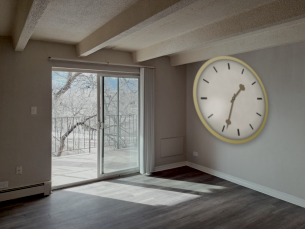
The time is 1:34
